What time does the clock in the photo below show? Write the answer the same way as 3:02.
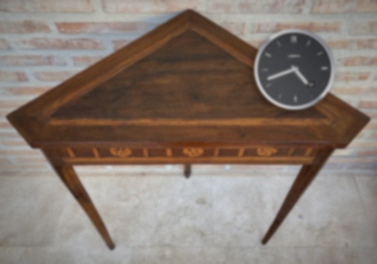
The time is 4:42
